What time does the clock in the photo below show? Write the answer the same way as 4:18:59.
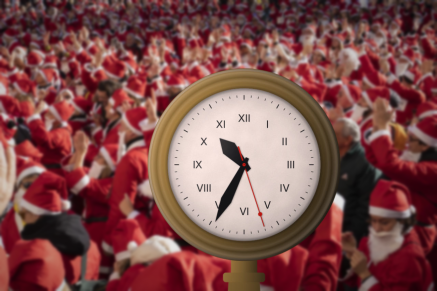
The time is 10:34:27
